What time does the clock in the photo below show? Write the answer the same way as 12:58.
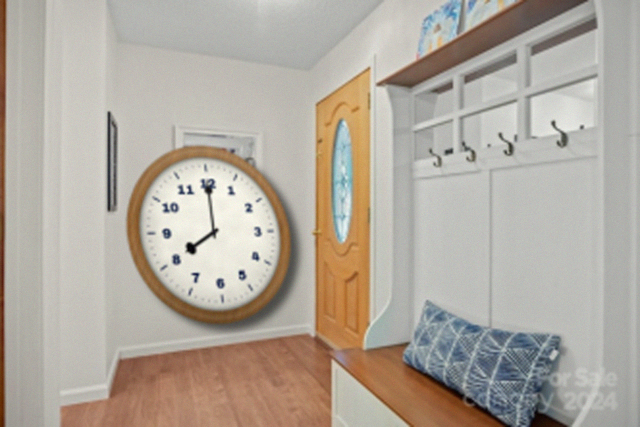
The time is 8:00
